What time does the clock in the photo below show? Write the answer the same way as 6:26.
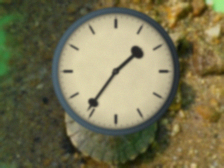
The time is 1:36
